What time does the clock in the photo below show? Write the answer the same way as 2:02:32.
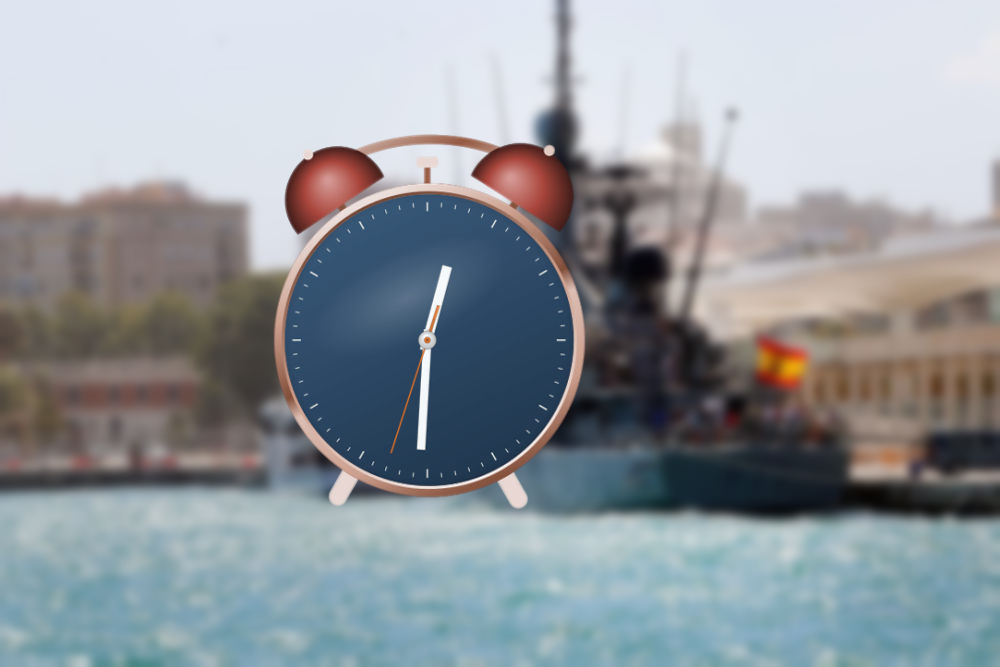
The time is 12:30:33
